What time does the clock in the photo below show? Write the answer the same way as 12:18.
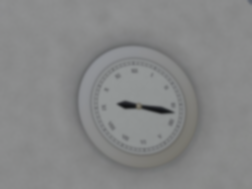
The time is 9:17
